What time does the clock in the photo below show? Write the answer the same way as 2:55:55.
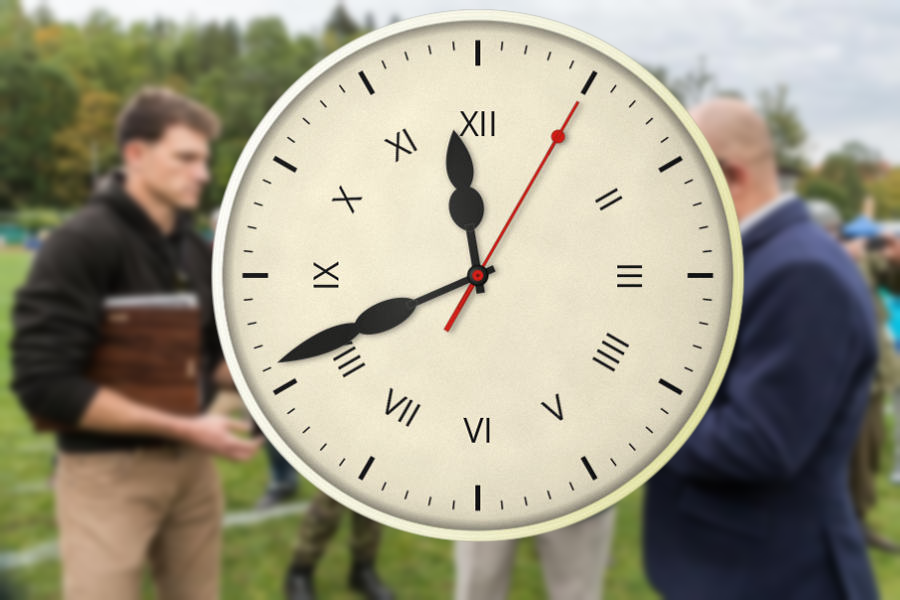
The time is 11:41:05
